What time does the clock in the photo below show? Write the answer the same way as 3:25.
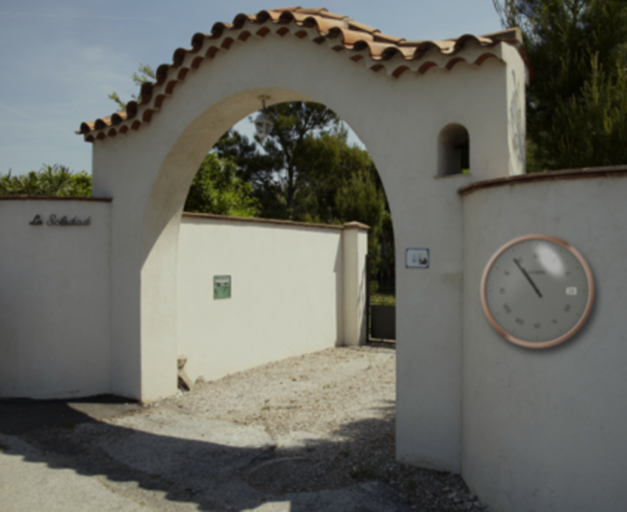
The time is 10:54
